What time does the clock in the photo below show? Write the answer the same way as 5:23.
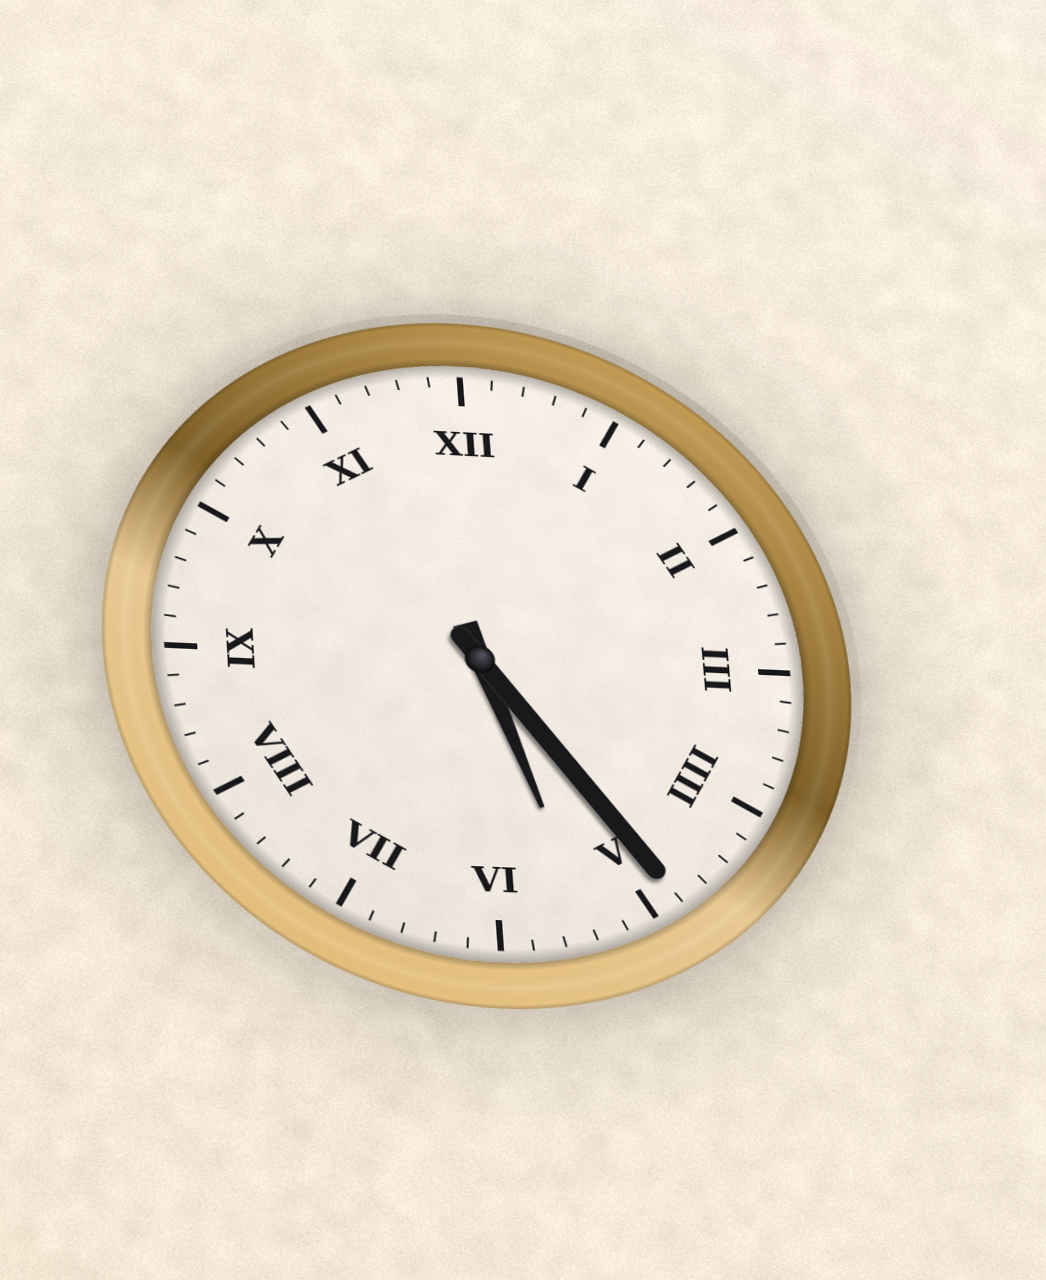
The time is 5:24
